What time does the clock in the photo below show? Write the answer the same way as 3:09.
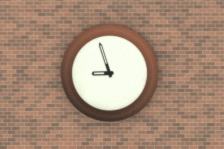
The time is 8:57
